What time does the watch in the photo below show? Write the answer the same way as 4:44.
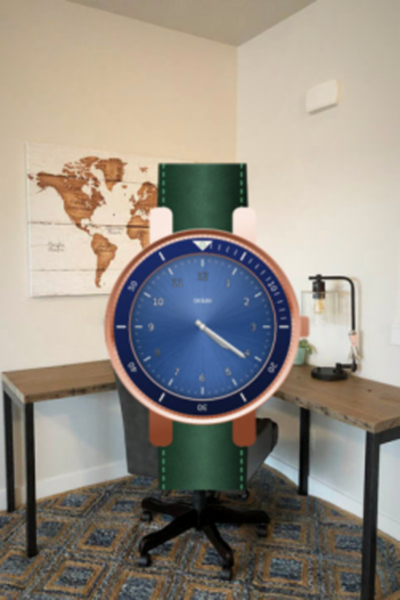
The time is 4:21
